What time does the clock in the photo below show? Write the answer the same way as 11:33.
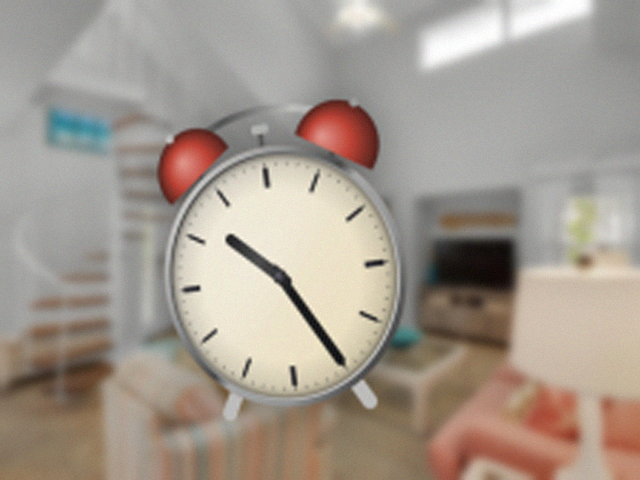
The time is 10:25
